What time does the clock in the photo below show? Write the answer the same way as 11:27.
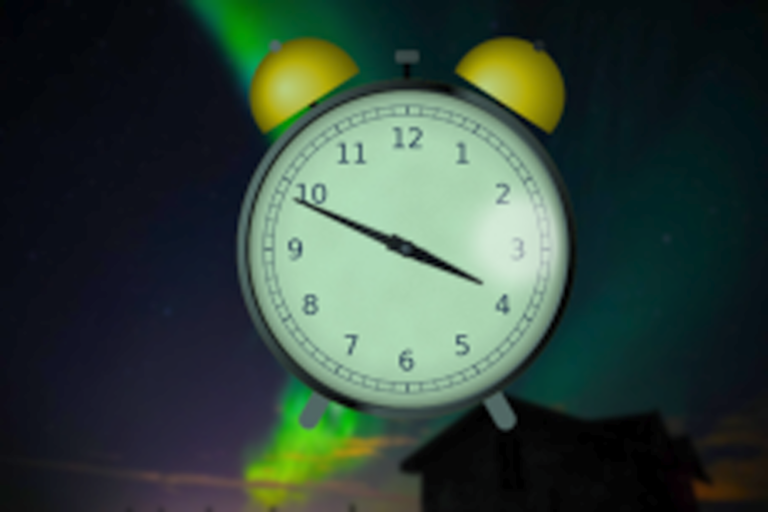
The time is 3:49
